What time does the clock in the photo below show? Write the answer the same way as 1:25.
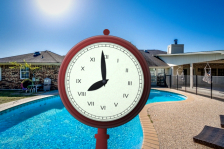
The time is 7:59
